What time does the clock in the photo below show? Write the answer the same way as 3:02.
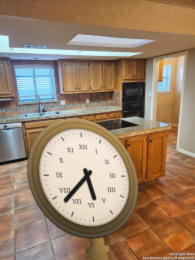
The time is 5:38
